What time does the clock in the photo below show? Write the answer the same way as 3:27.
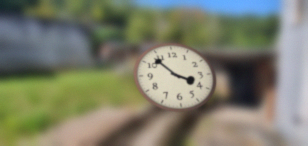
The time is 3:53
